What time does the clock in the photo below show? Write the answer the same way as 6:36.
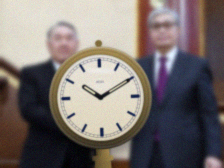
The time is 10:10
